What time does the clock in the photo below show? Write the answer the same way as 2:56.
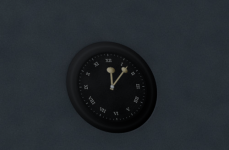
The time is 12:07
